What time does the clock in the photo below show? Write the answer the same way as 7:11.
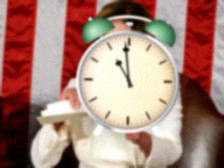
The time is 10:59
